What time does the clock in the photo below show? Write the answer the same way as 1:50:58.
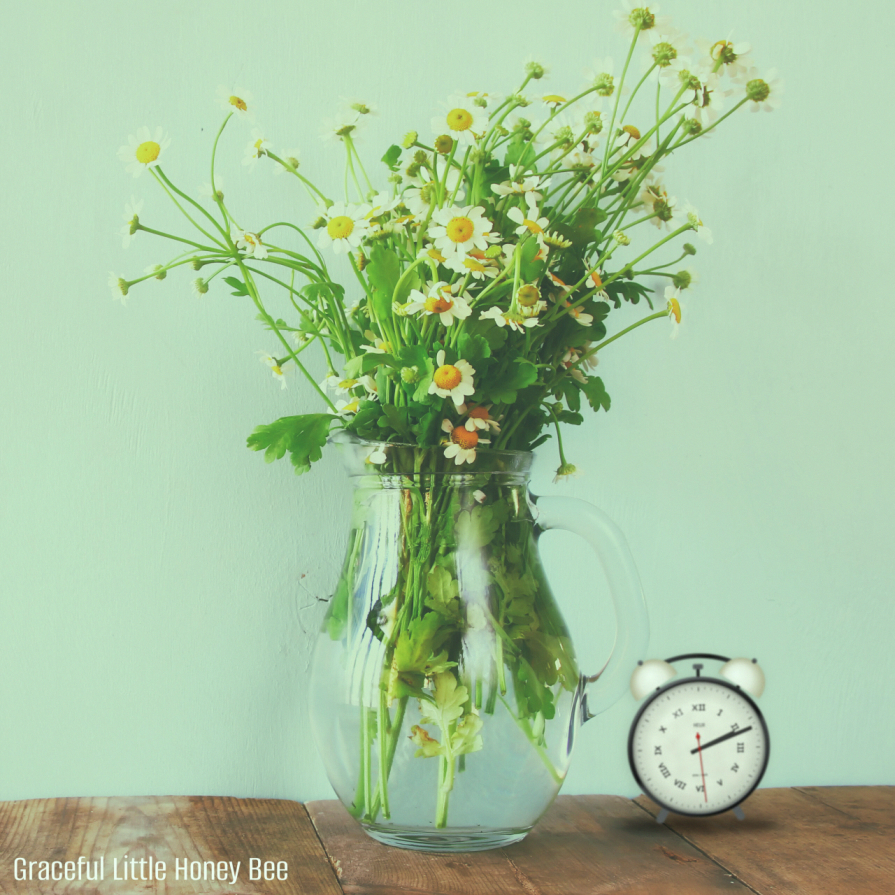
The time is 2:11:29
